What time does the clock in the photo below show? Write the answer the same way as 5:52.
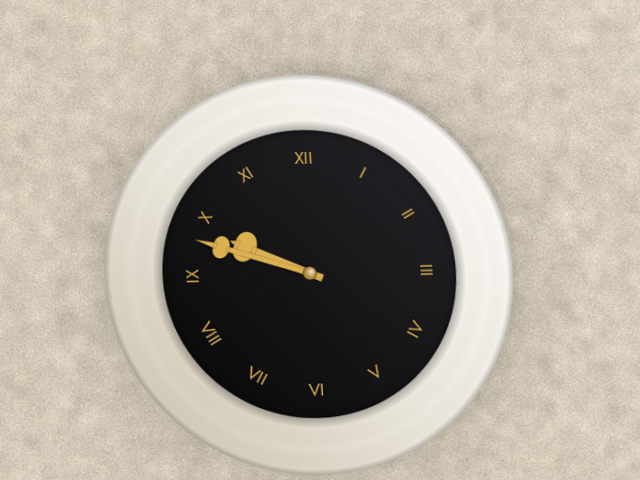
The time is 9:48
